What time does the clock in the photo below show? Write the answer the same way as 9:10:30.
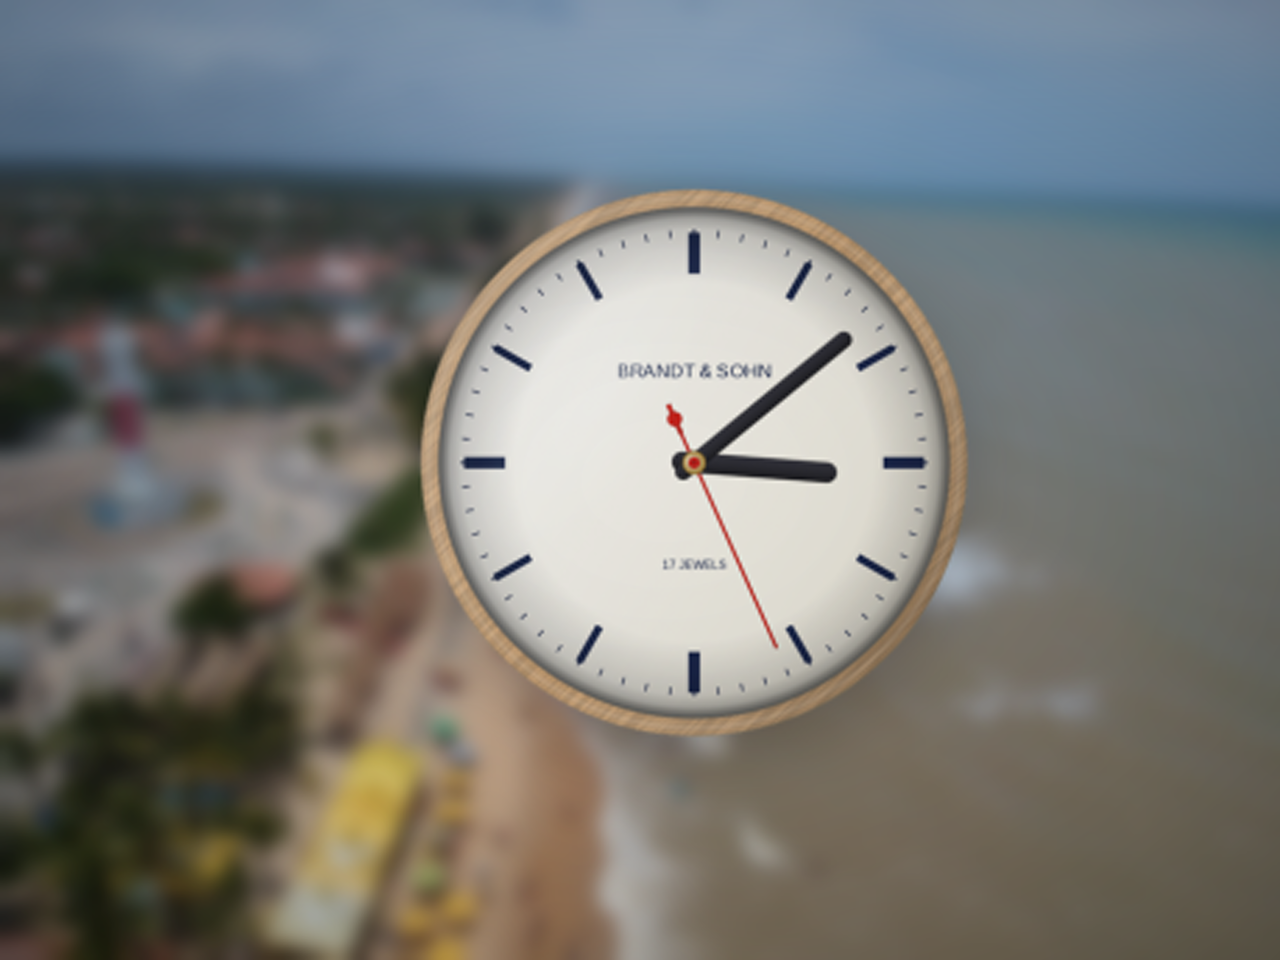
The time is 3:08:26
